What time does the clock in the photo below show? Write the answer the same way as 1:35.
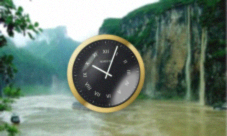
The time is 10:04
